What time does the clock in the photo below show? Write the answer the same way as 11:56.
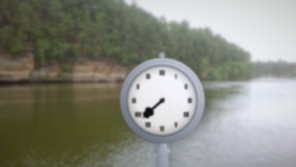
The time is 7:38
